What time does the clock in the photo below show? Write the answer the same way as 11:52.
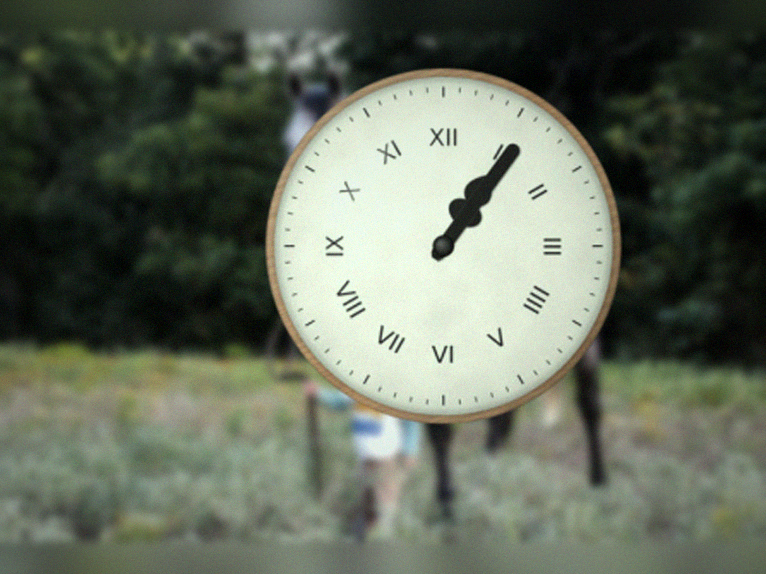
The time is 1:06
